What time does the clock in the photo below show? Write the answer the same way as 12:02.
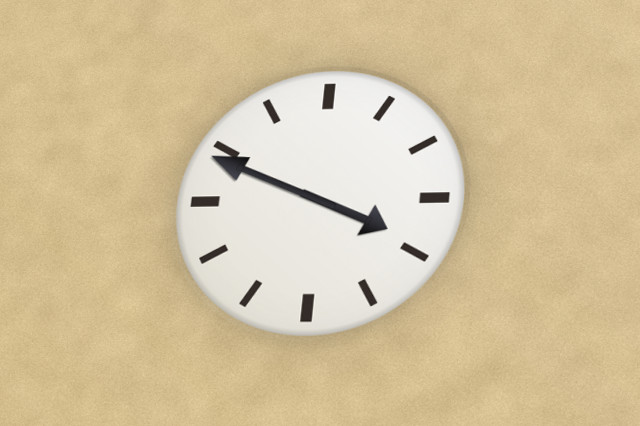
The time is 3:49
